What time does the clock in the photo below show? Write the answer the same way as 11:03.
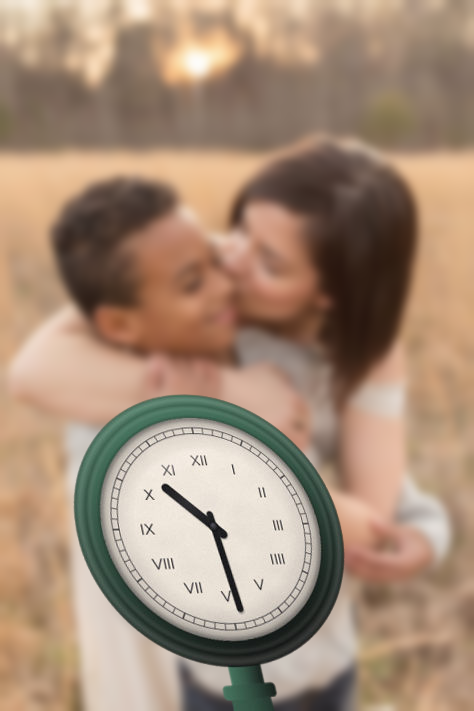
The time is 10:29
